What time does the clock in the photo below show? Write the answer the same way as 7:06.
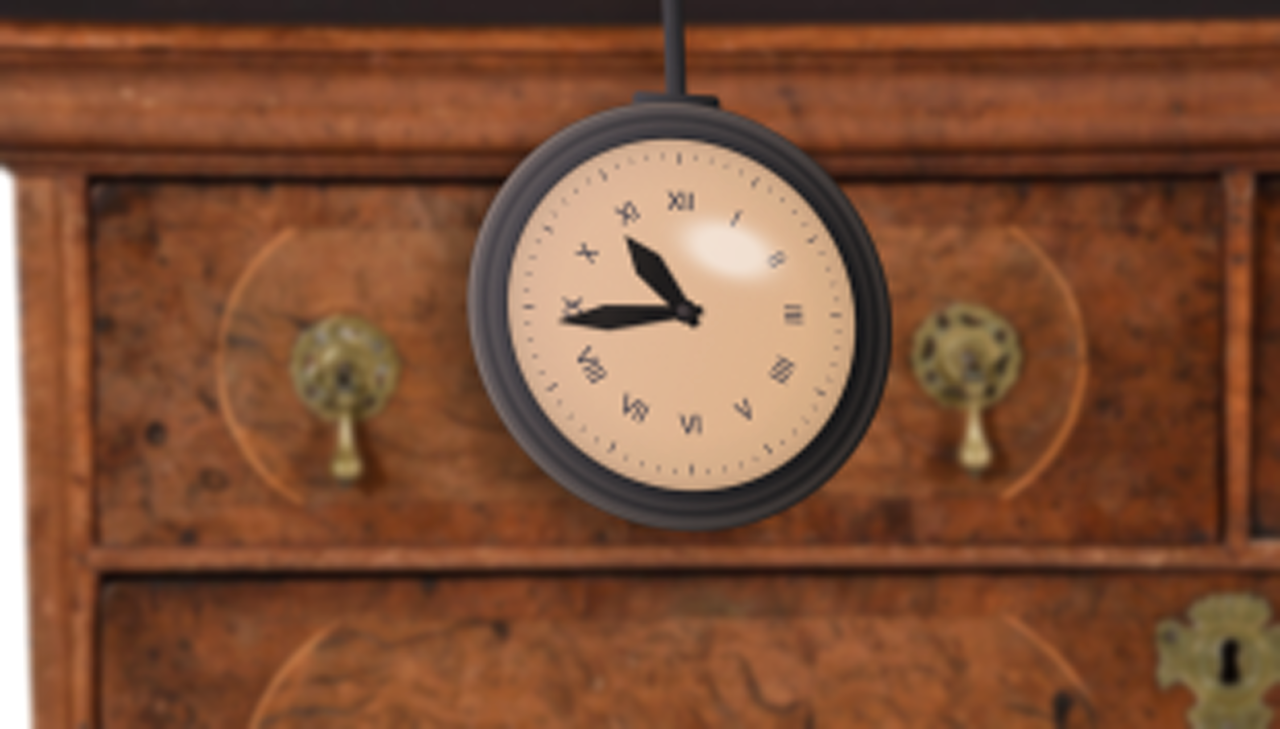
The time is 10:44
